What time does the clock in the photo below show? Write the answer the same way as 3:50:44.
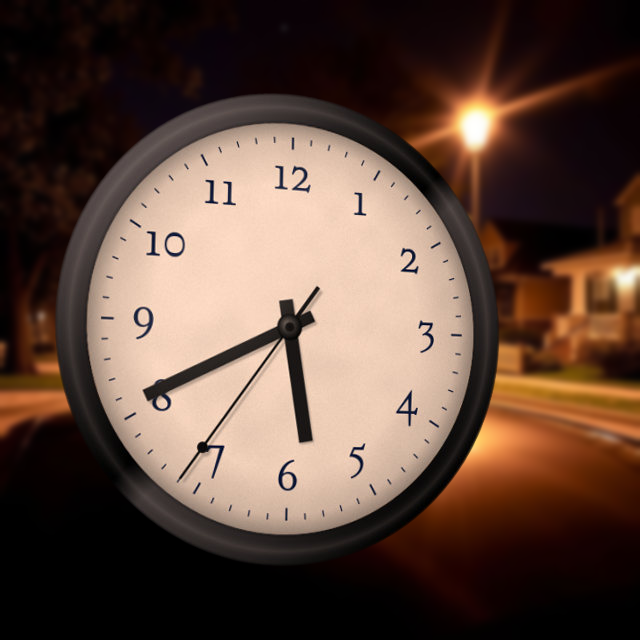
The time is 5:40:36
